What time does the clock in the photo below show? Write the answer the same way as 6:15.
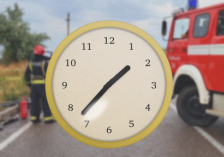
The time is 1:37
